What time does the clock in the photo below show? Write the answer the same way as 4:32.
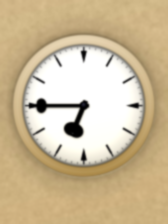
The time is 6:45
